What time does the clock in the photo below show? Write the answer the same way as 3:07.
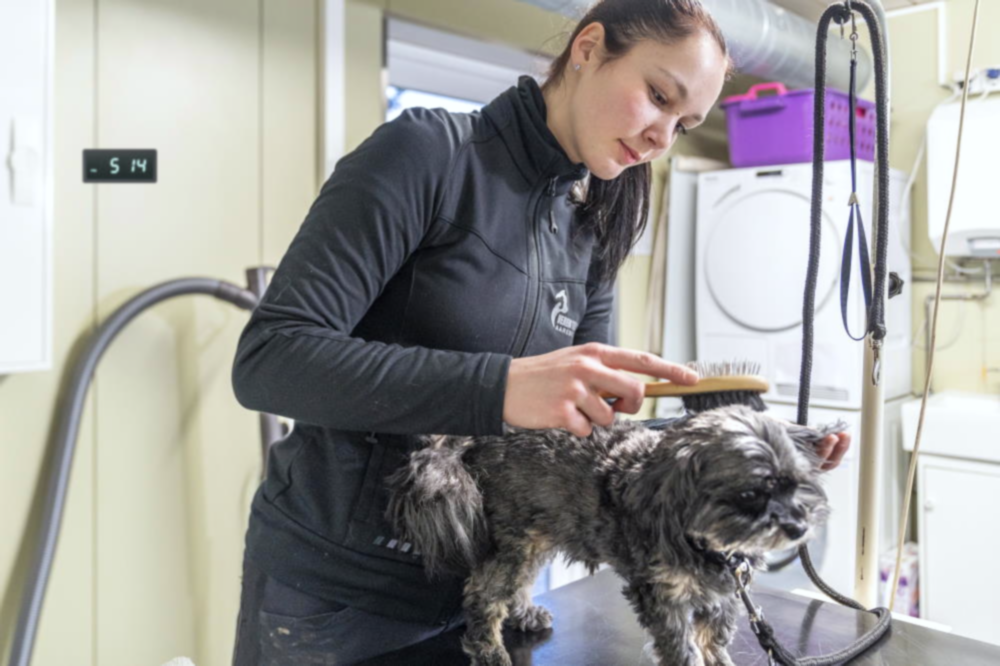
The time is 5:14
